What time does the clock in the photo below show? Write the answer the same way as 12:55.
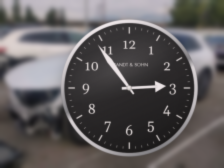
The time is 2:54
